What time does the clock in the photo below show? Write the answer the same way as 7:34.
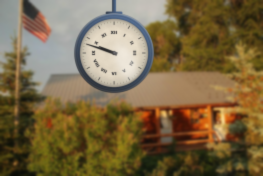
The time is 9:48
